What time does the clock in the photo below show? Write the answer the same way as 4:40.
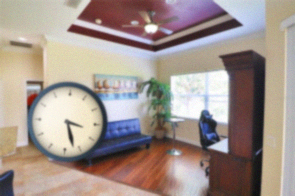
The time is 3:27
